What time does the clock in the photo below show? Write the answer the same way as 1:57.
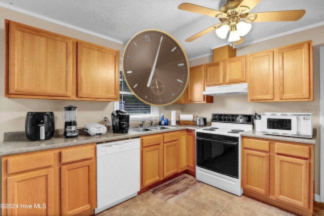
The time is 7:05
